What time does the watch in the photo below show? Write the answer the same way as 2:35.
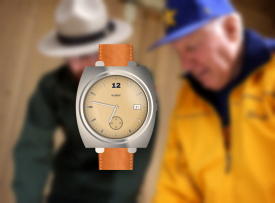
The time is 6:47
